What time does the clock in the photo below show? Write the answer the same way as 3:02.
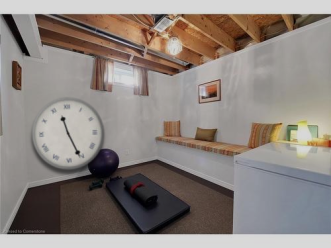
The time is 11:26
